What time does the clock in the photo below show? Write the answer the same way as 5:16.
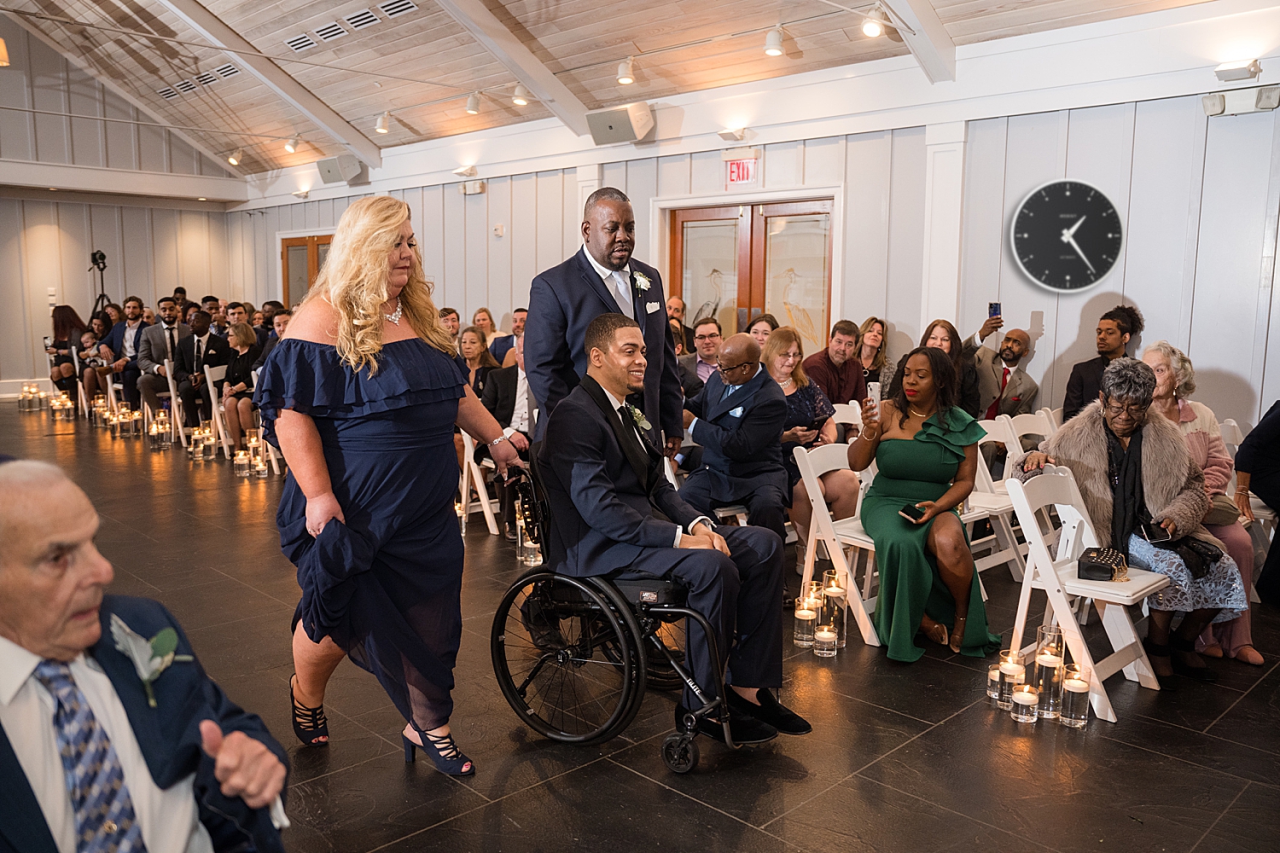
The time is 1:24
